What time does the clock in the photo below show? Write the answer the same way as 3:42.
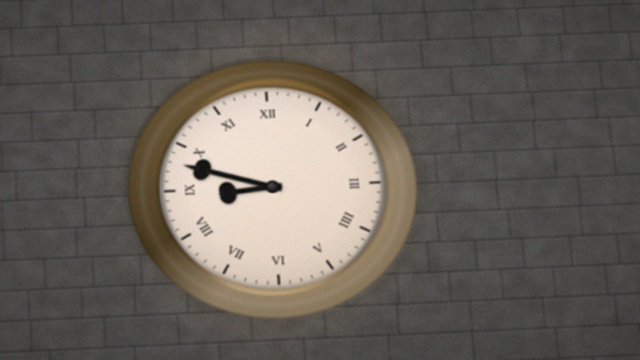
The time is 8:48
